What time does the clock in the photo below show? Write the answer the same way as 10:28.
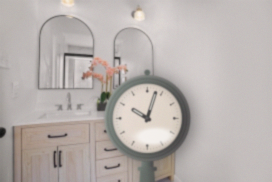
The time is 10:03
